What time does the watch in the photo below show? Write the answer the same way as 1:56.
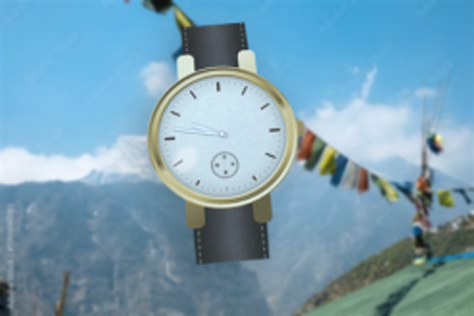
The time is 9:47
